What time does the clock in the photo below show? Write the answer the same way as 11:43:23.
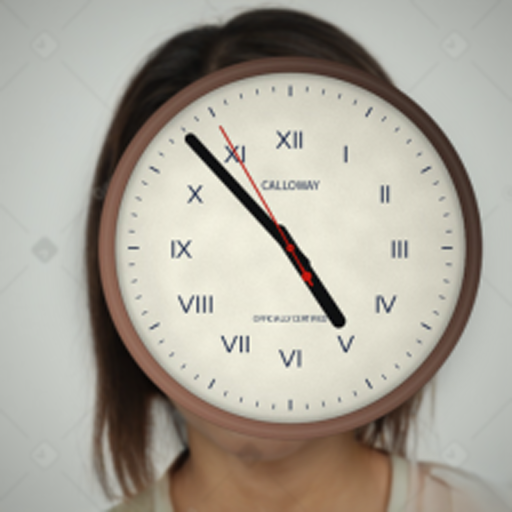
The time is 4:52:55
